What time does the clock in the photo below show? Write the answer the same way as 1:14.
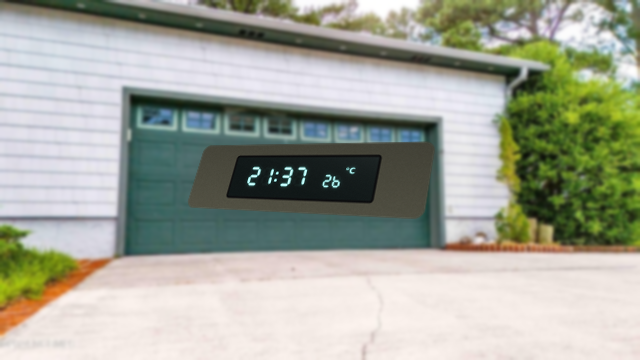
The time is 21:37
